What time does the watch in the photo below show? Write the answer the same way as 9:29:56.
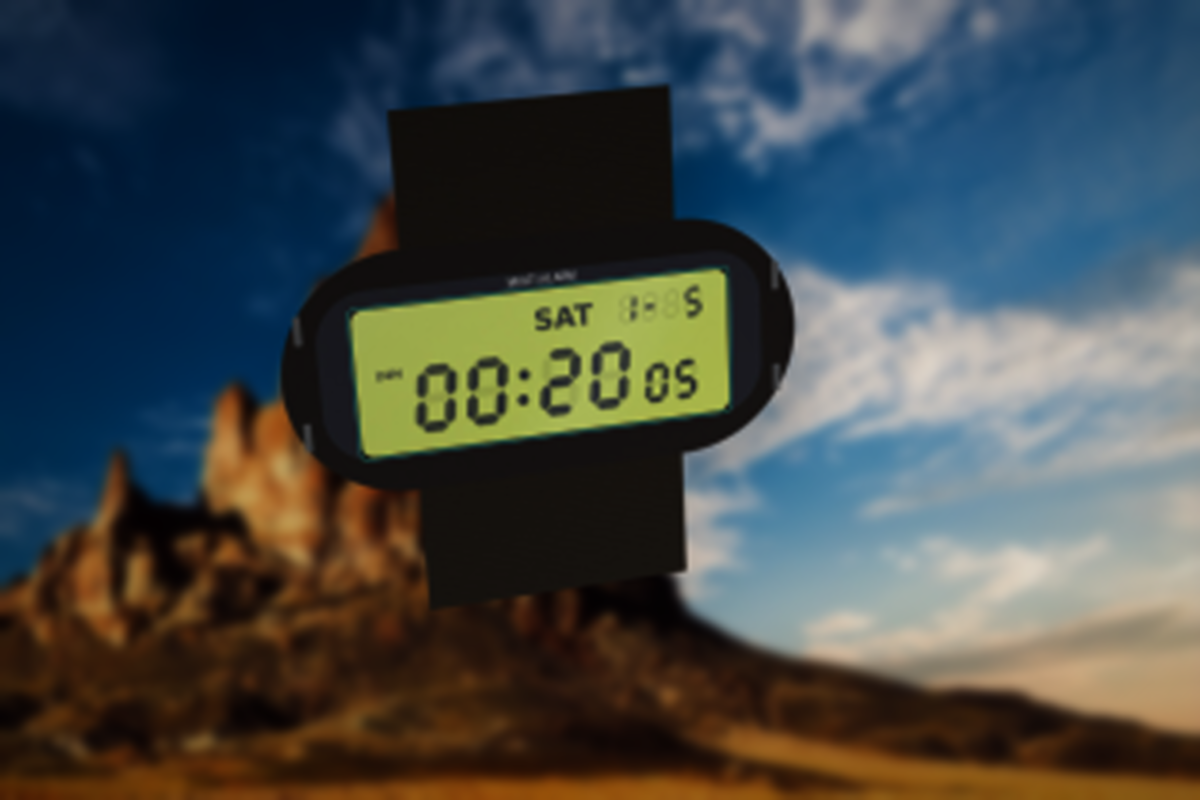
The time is 0:20:05
